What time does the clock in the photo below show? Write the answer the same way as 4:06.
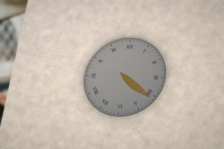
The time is 4:21
